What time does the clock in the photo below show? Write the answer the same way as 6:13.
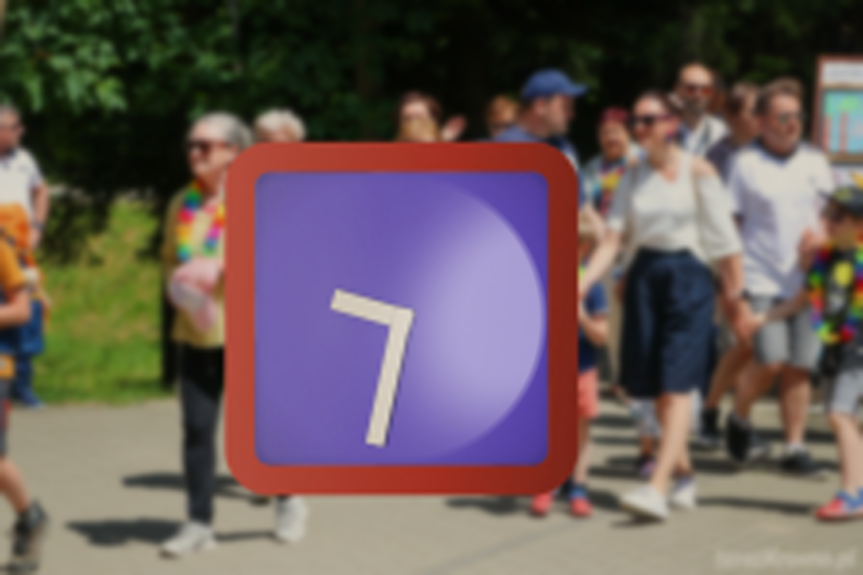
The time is 9:32
